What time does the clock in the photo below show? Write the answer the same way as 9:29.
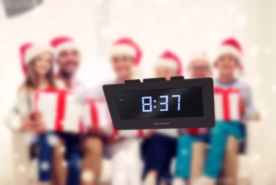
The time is 8:37
